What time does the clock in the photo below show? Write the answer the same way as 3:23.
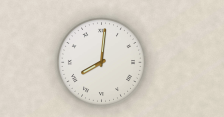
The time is 8:01
